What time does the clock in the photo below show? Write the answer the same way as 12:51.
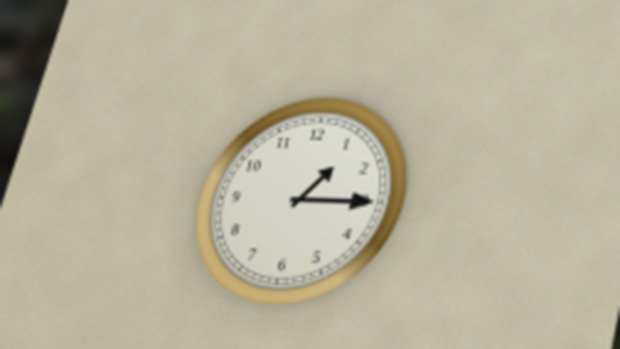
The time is 1:15
